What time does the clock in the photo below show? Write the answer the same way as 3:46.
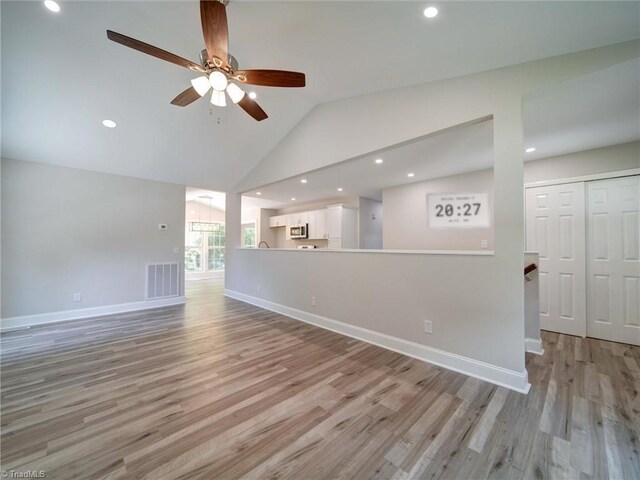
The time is 20:27
